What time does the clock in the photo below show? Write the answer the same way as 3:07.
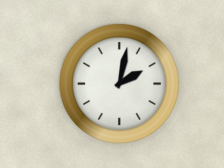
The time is 2:02
